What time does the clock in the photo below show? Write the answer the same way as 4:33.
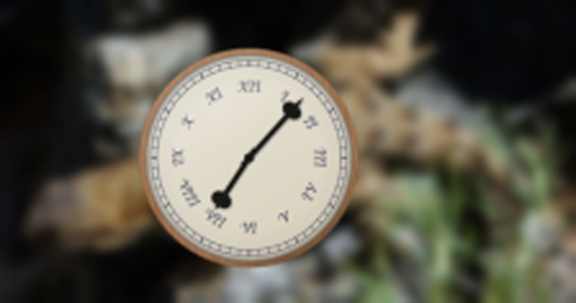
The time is 7:07
